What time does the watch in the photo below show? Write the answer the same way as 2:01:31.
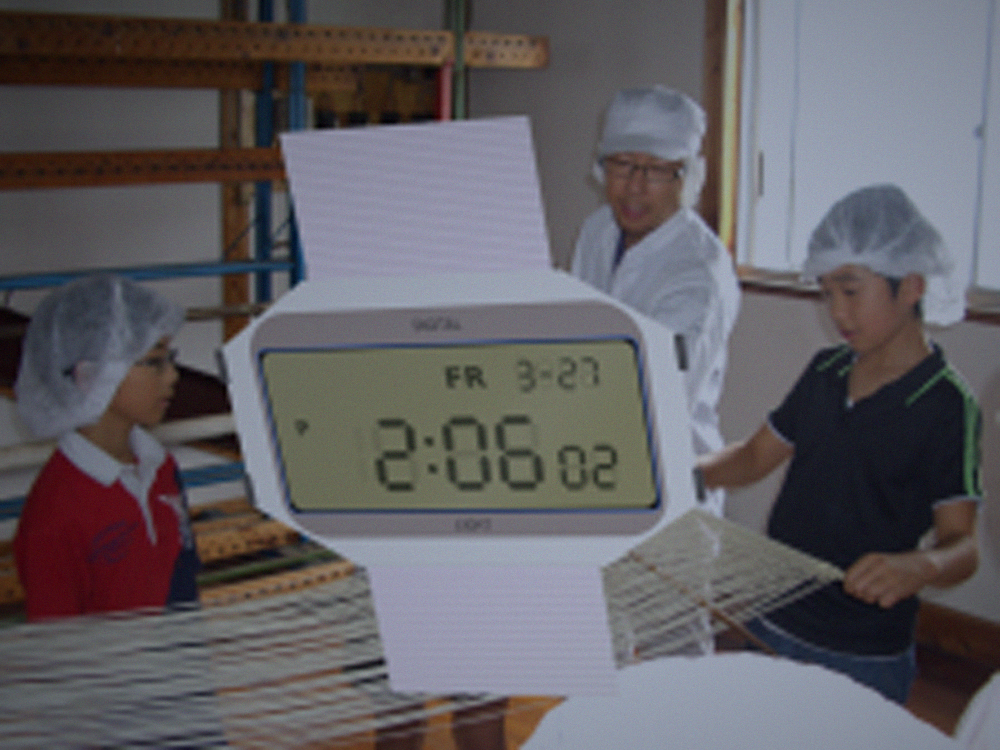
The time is 2:06:02
